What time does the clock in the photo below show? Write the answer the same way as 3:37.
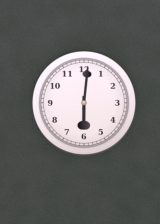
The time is 6:01
